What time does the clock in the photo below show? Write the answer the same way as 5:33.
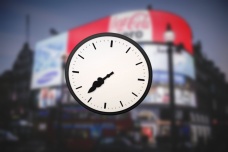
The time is 7:37
